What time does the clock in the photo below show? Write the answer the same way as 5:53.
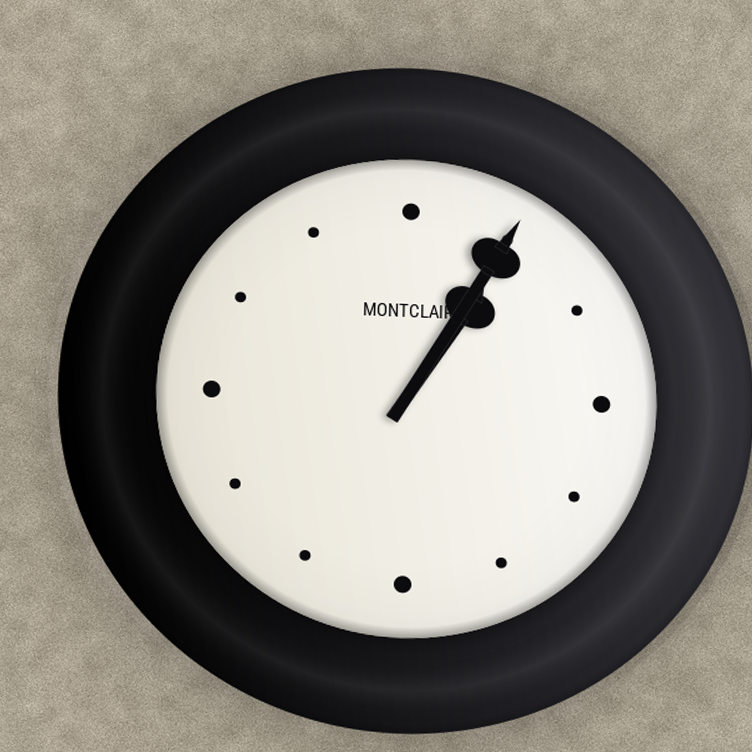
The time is 1:05
